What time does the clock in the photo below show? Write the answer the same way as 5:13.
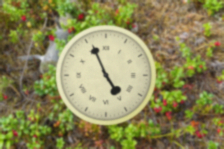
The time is 4:56
